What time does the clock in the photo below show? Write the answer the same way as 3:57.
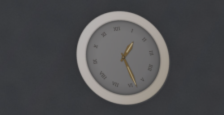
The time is 1:28
